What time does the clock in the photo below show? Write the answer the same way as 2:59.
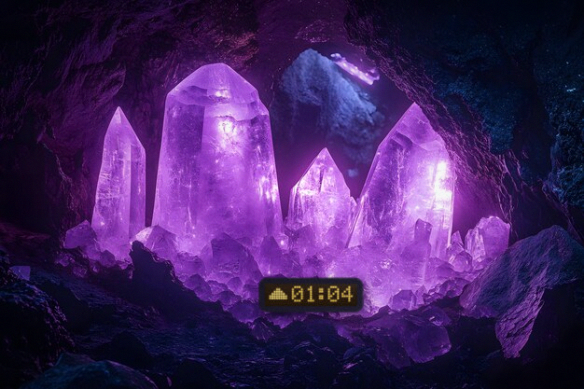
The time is 1:04
